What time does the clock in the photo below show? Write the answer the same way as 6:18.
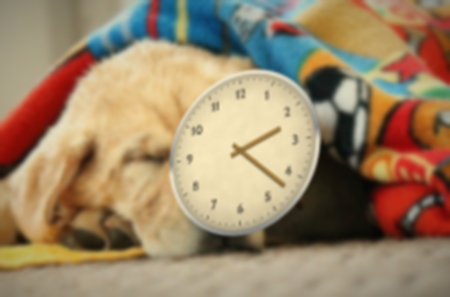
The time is 2:22
